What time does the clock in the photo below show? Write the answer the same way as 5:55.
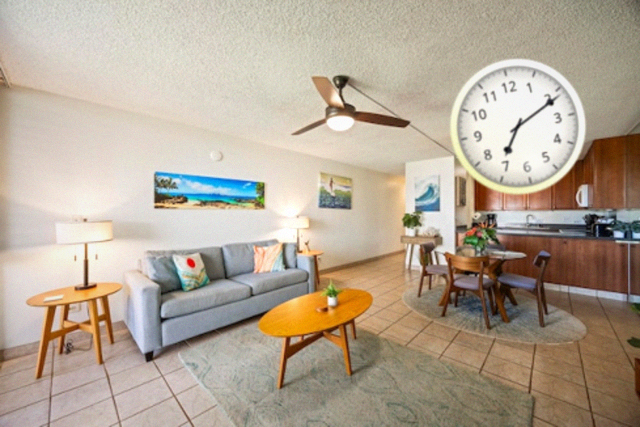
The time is 7:11
